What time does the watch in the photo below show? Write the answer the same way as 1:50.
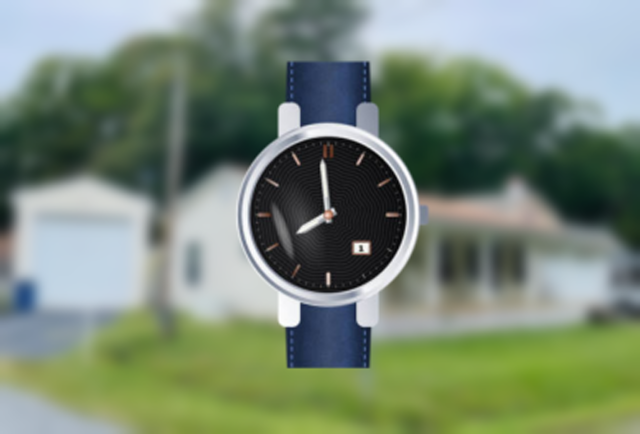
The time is 7:59
